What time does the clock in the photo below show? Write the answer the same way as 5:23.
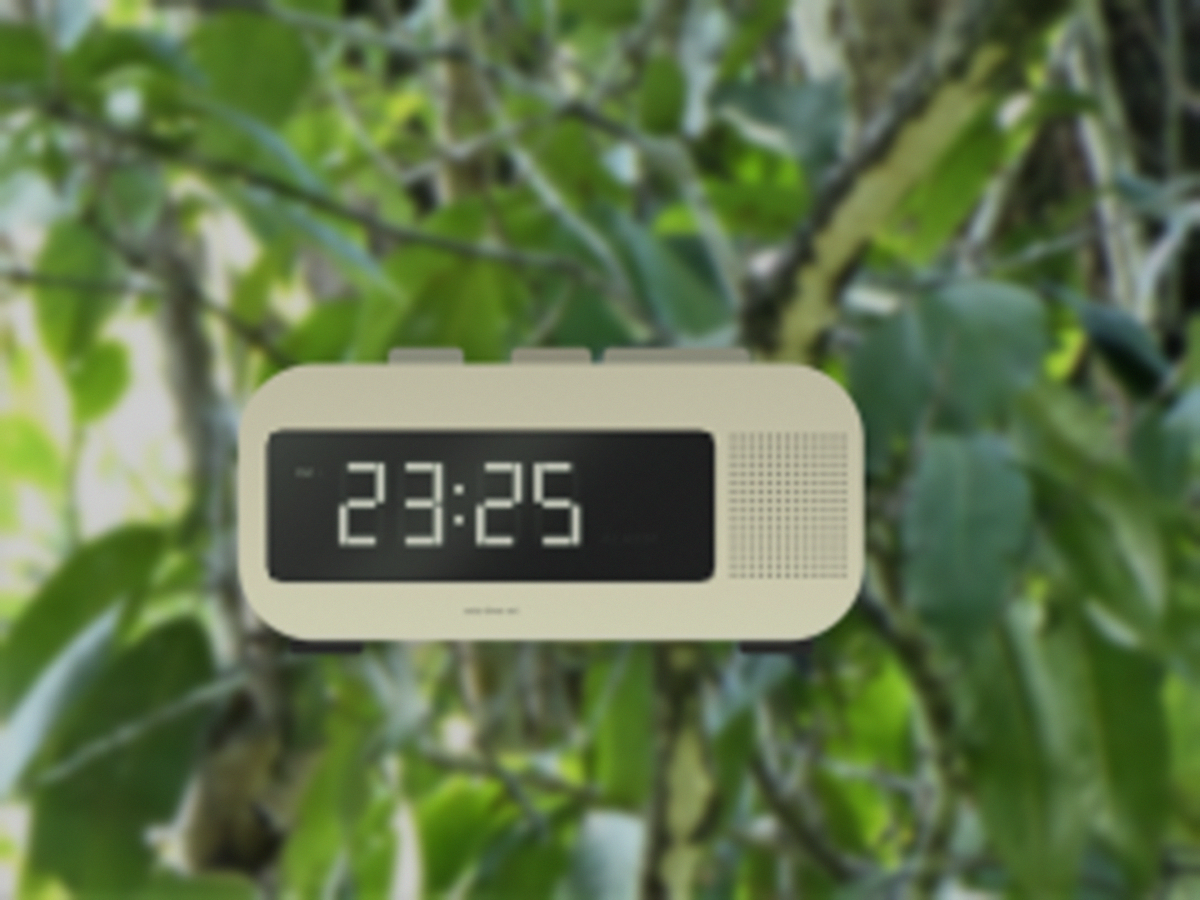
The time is 23:25
